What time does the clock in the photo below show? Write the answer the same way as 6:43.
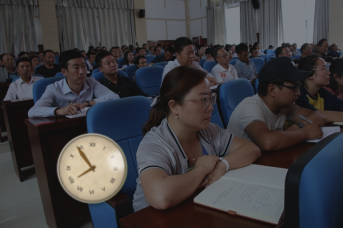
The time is 7:54
